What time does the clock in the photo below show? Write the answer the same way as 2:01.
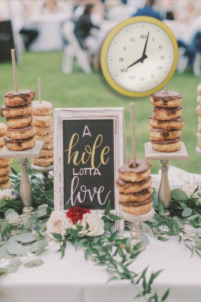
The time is 8:02
